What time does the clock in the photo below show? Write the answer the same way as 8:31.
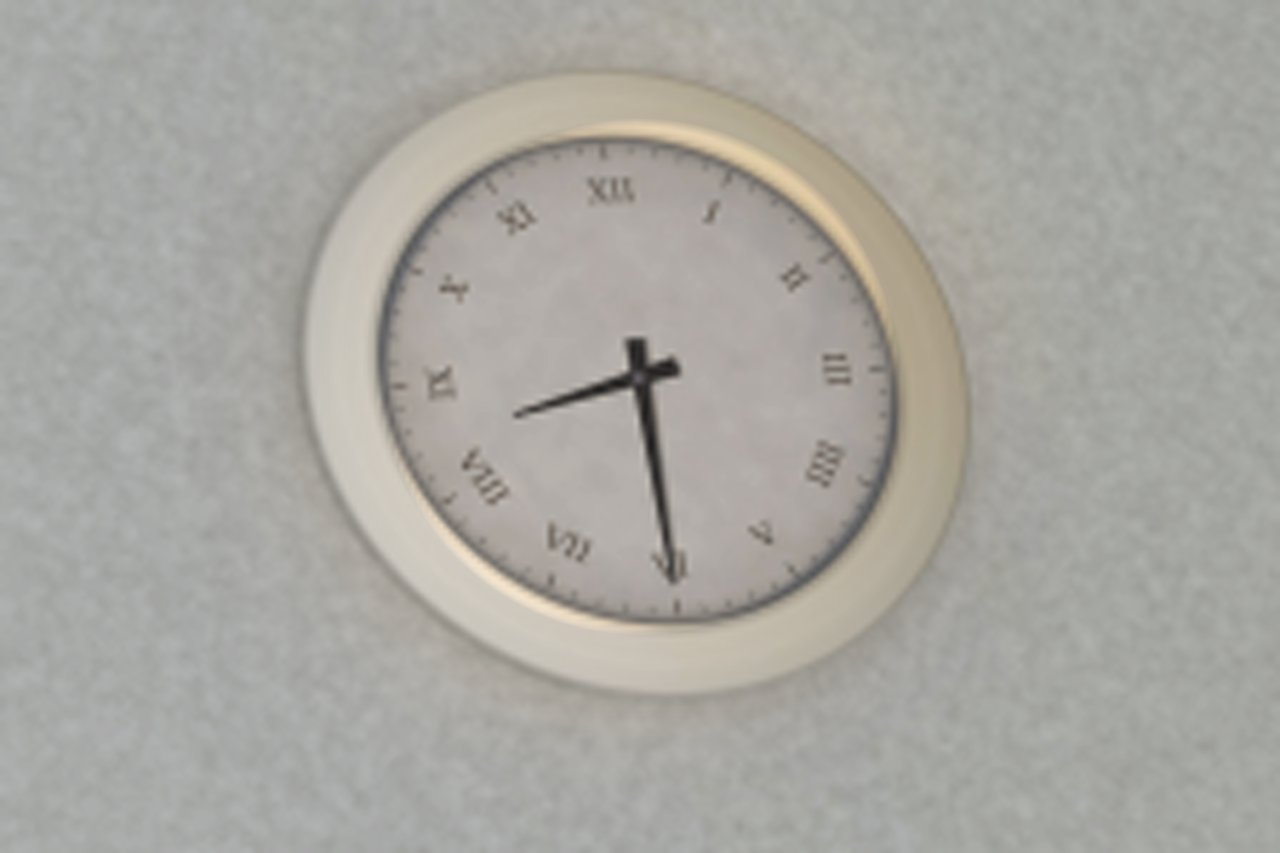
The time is 8:30
